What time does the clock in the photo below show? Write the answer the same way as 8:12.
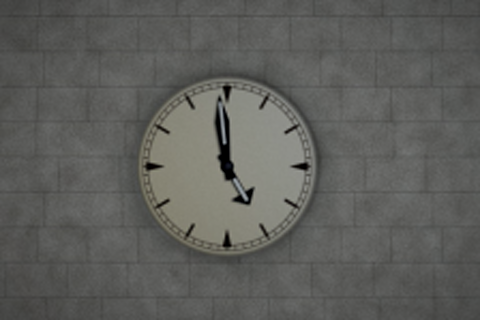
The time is 4:59
